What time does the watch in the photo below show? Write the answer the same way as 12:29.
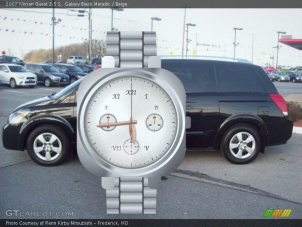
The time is 5:44
